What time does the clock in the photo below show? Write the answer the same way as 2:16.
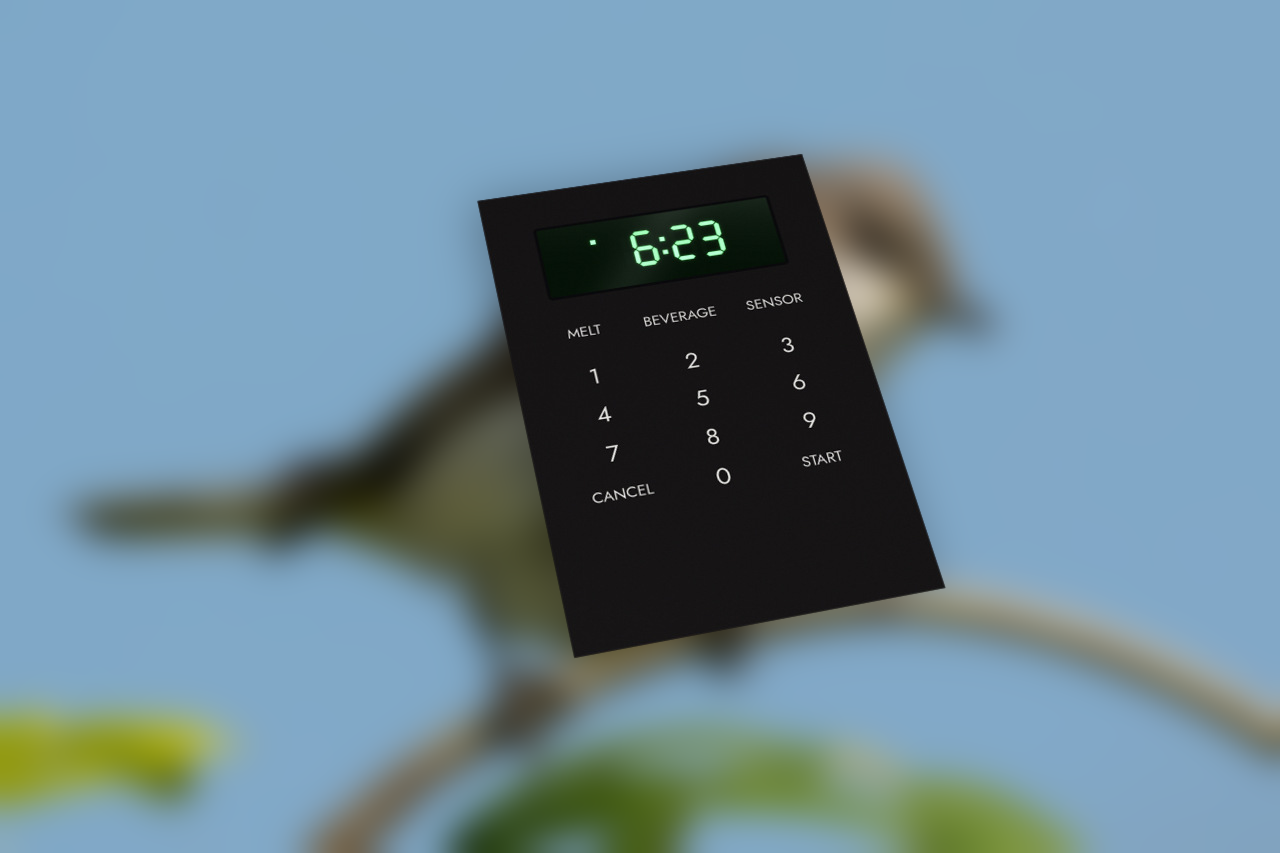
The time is 6:23
